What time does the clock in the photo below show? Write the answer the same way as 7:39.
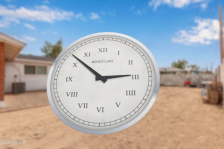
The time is 2:52
